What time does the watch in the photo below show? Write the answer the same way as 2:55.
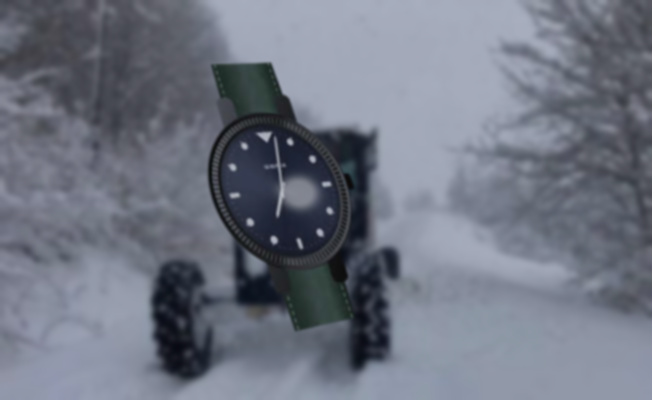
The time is 7:02
